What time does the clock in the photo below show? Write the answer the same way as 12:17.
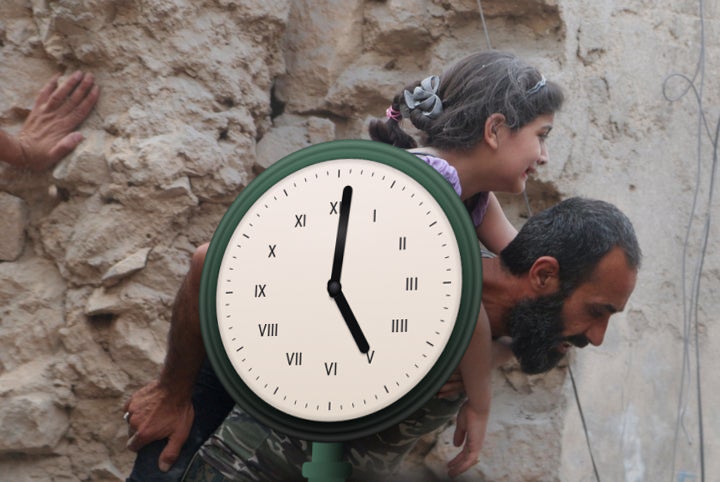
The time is 5:01
